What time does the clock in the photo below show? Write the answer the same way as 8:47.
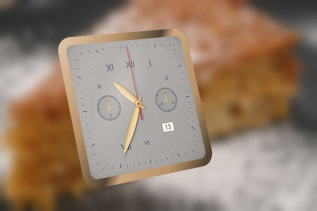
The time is 10:35
